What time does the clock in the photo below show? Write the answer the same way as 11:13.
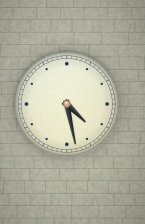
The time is 4:28
